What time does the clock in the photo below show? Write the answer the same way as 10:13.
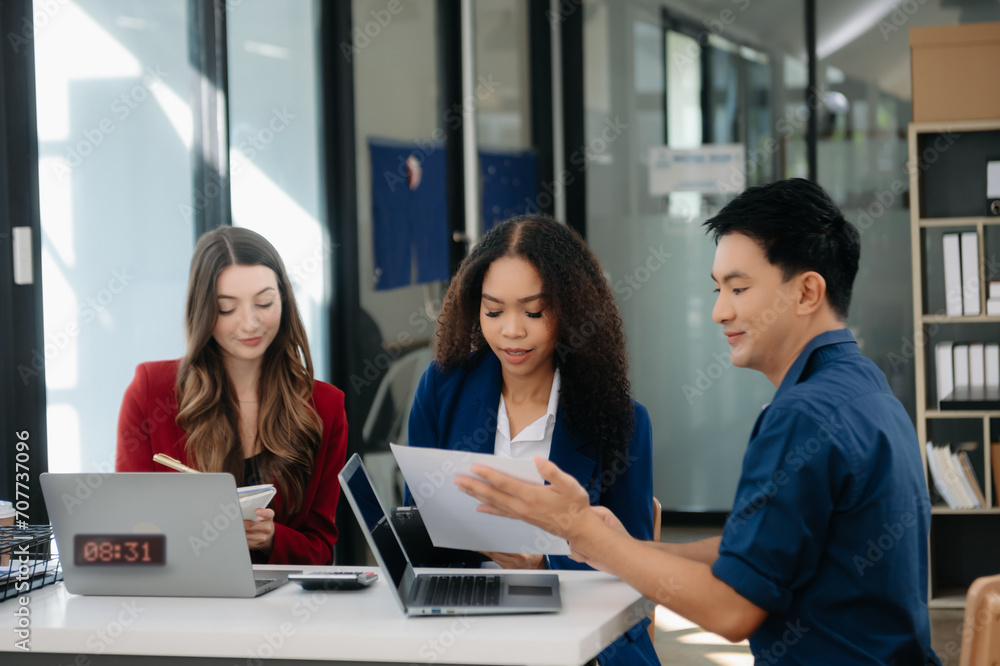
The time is 8:31
